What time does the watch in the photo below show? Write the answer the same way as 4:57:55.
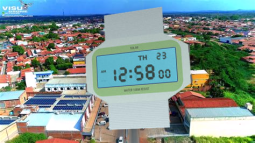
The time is 12:58:00
